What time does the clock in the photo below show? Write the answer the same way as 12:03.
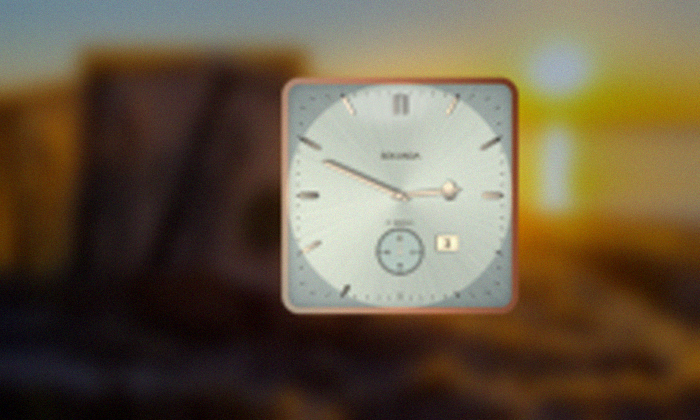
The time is 2:49
